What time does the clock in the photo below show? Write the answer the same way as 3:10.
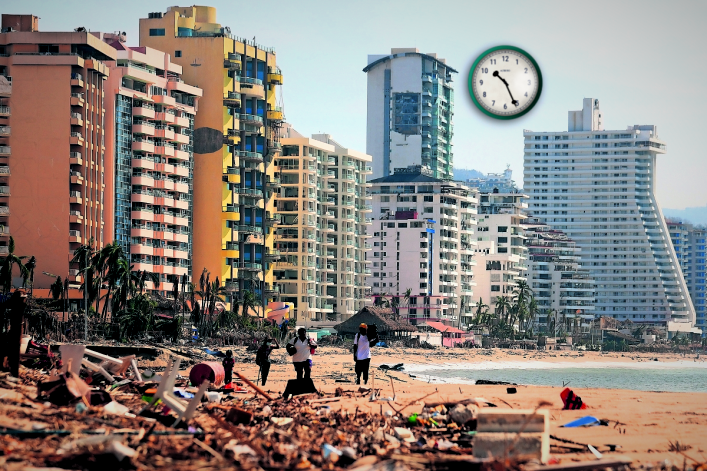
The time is 10:26
